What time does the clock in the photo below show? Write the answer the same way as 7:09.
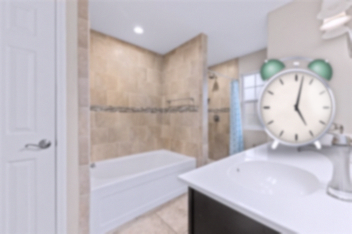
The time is 5:02
